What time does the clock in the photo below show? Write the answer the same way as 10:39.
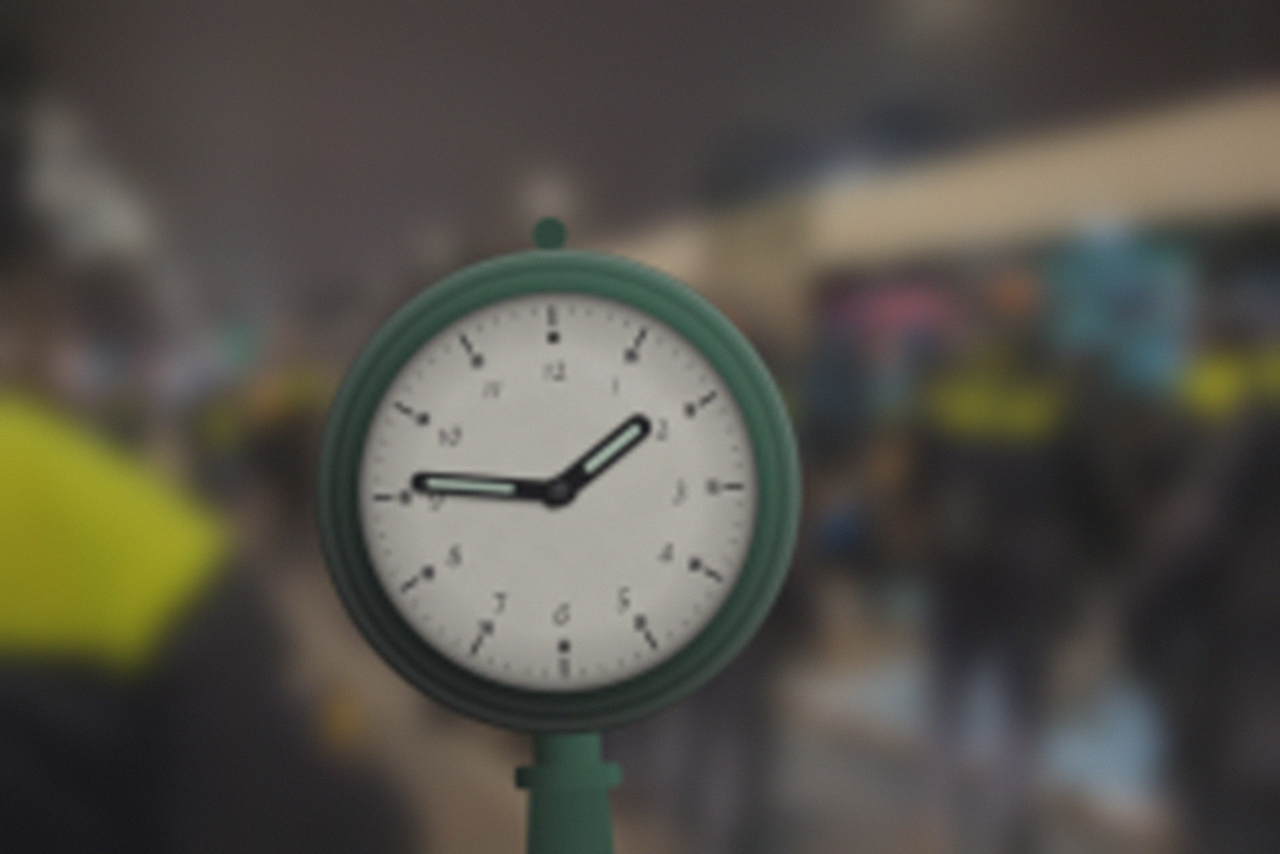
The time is 1:46
